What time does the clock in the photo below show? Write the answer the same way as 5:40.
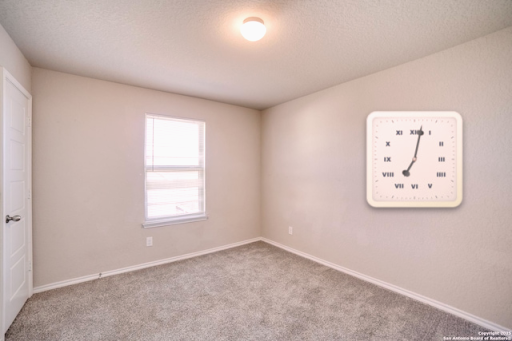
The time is 7:02
